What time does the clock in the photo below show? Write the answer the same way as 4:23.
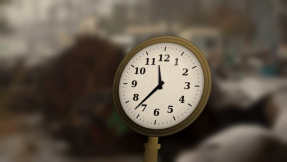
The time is 11:37
